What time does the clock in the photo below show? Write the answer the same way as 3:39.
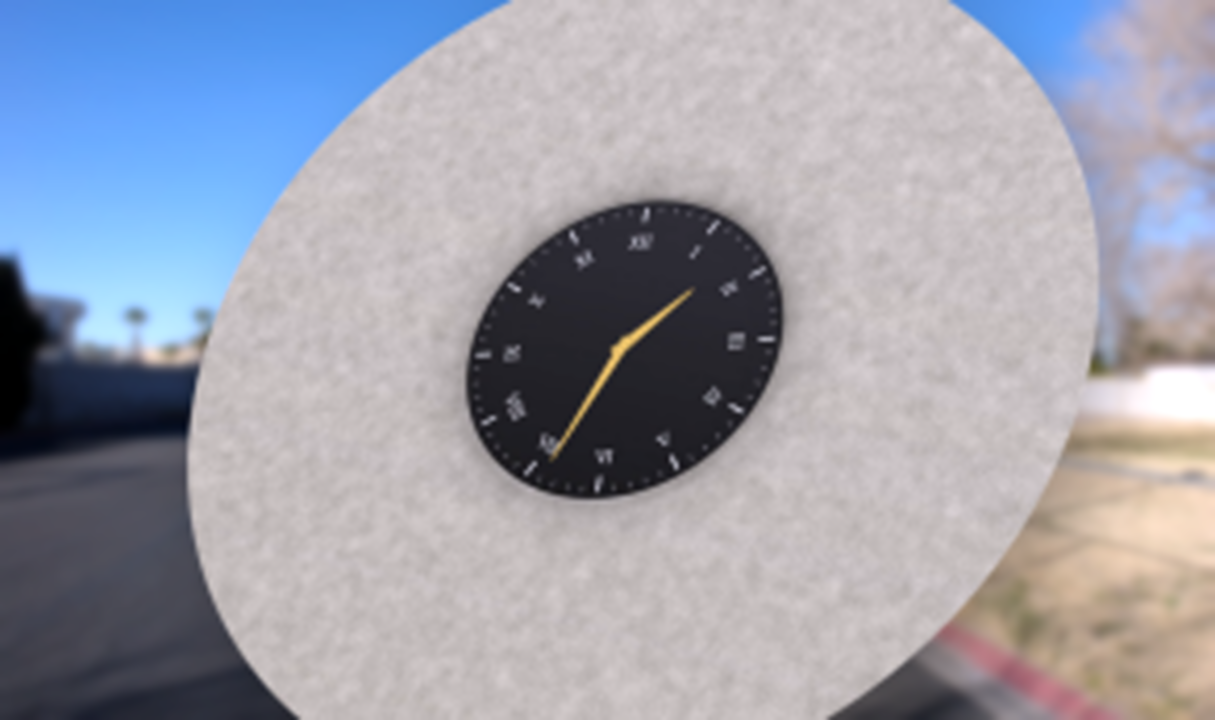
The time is 1:34
